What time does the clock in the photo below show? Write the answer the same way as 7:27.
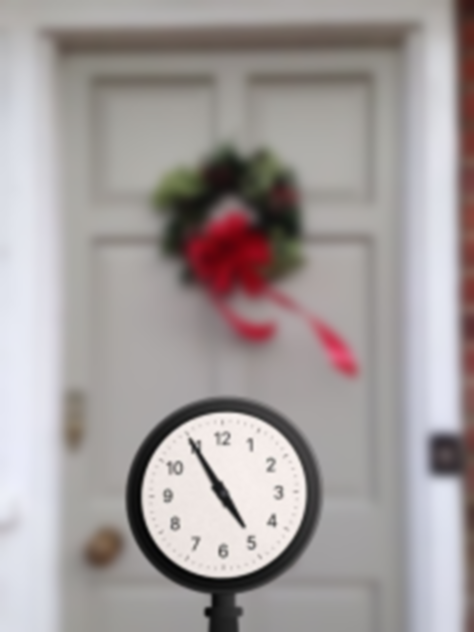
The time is 4:55
